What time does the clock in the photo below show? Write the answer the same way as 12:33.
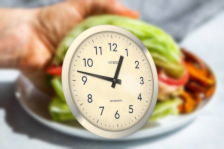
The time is 12:47
